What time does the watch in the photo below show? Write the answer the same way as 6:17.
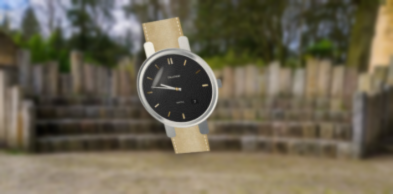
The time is 9:47
